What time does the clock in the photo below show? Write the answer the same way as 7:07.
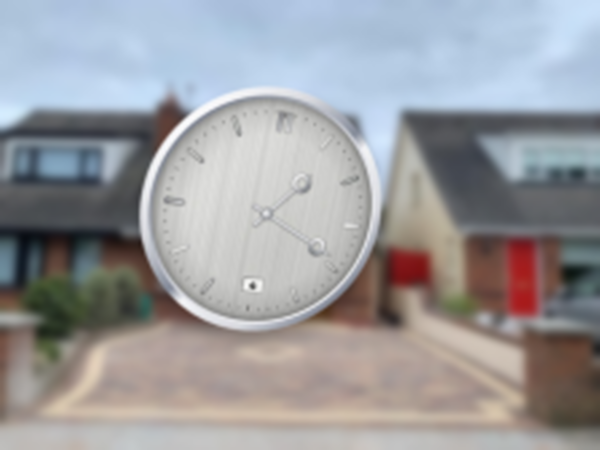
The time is 1:19
